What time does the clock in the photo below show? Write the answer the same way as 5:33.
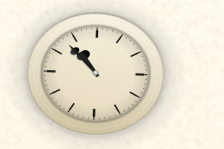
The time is 10:53
